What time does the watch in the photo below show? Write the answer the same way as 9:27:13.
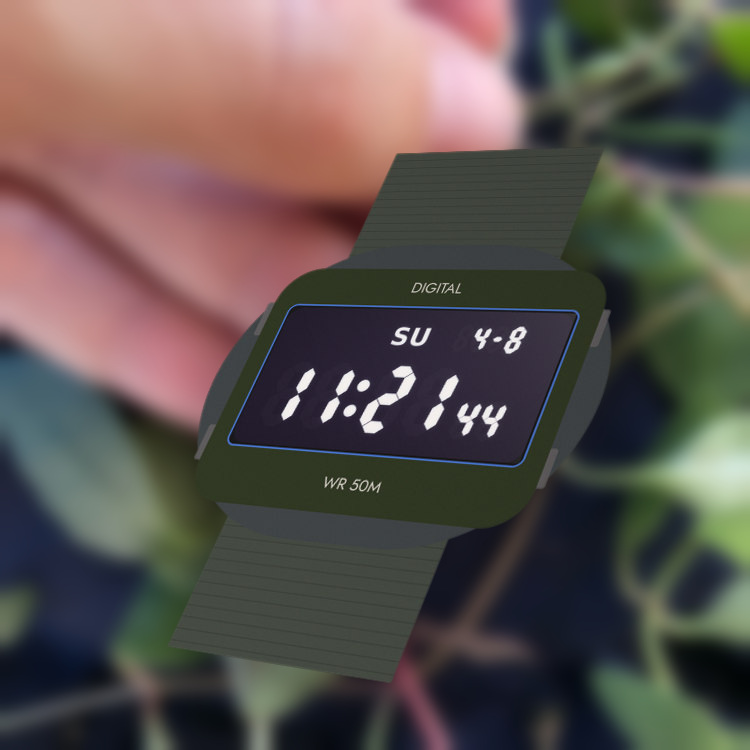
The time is 11:21:44
